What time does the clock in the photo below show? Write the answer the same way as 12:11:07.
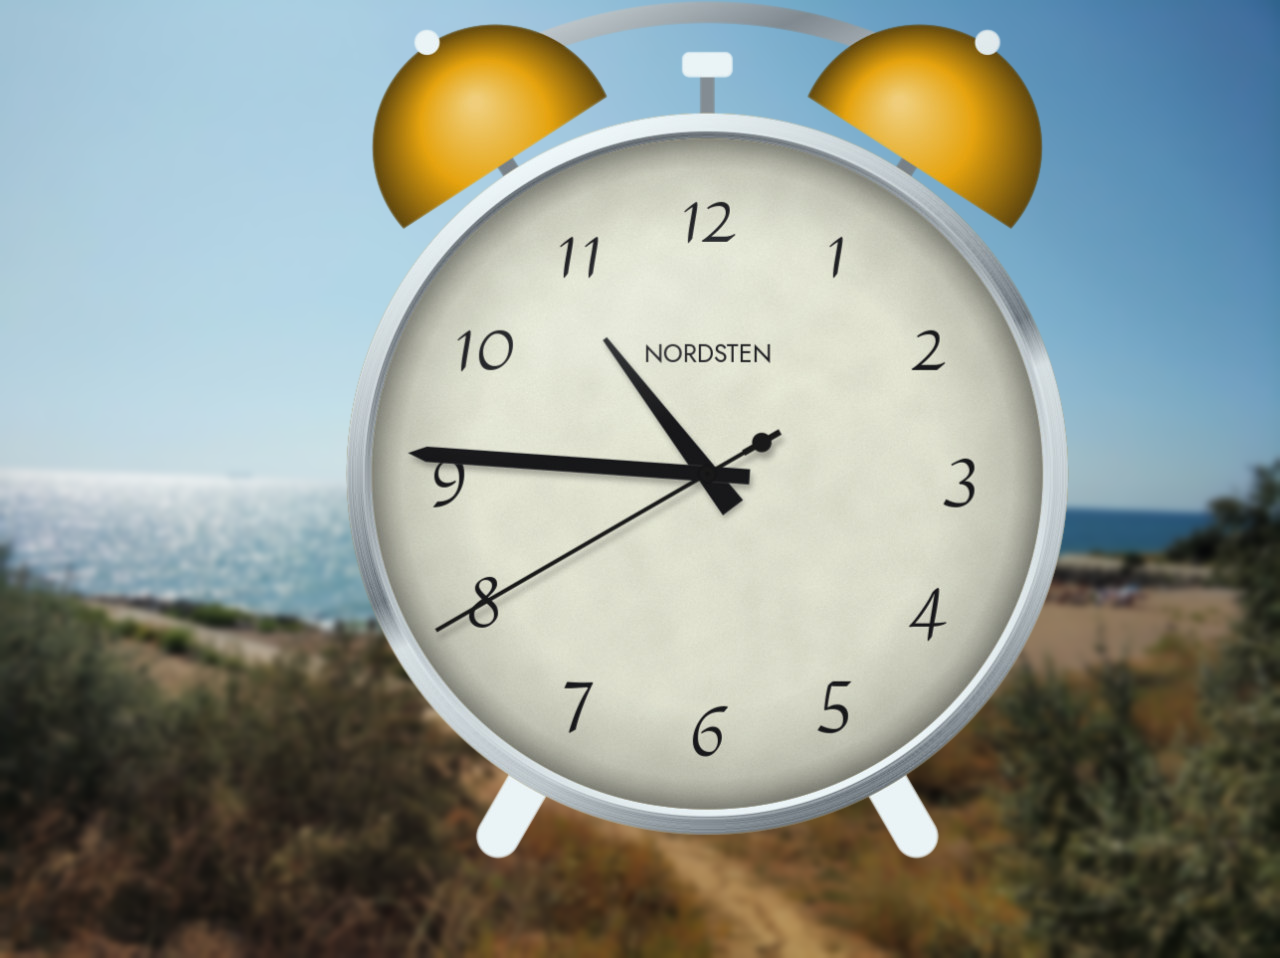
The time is 10:45:40
